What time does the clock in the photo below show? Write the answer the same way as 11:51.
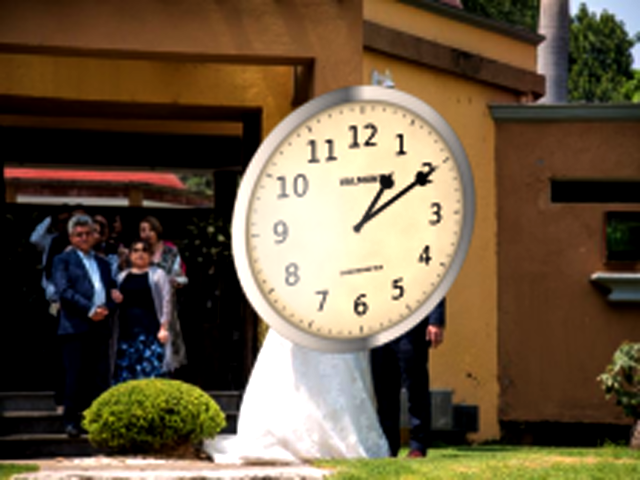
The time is 1:10
